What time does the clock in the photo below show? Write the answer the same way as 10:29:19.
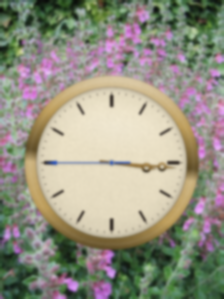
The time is 3:15:45
